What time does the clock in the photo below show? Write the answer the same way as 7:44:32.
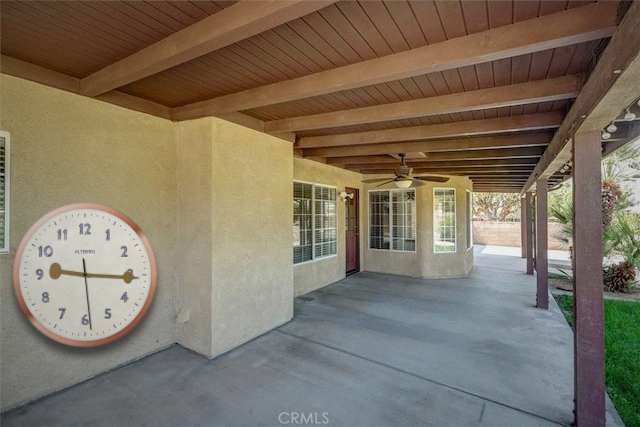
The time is 9:15:29
